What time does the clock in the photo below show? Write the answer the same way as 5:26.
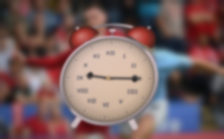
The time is 9:15
